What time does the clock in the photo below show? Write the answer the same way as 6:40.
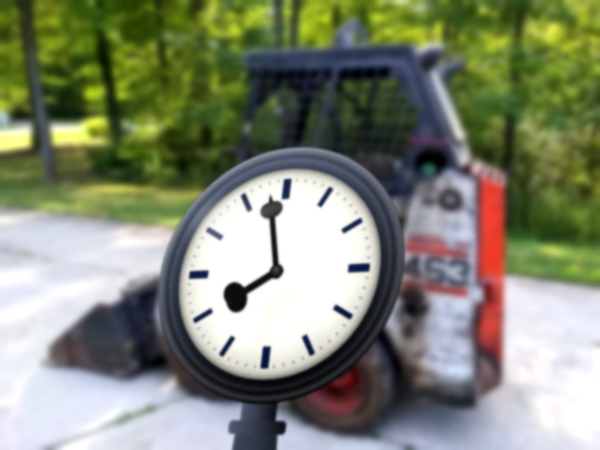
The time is 7:58
